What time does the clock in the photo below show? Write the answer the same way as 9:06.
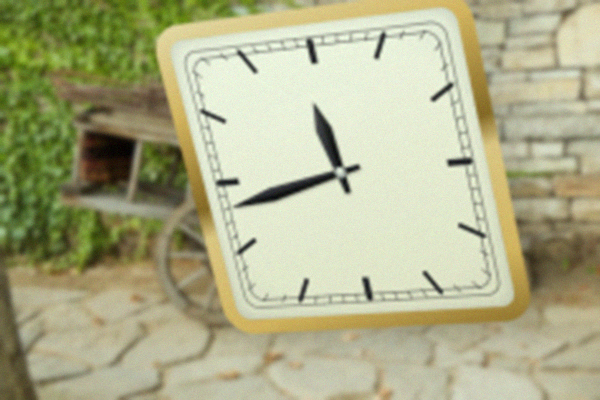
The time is 11:43
